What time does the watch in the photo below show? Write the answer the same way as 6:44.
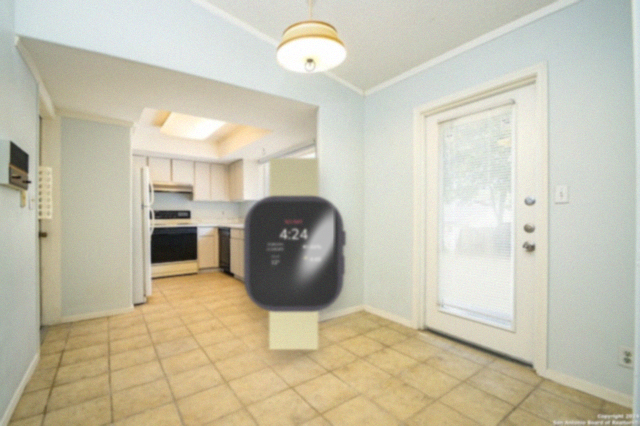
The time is 4:24
